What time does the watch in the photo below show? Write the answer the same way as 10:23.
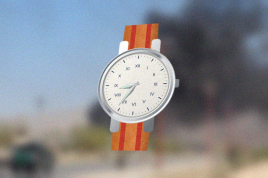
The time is 8:36
